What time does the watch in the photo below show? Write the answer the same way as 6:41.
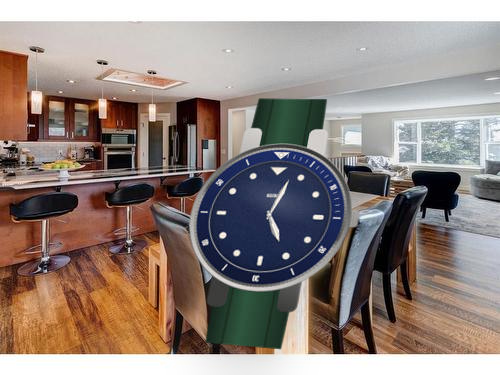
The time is 5:03
